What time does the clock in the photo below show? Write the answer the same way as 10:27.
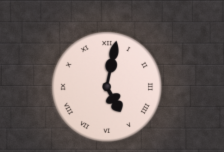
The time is 5:02
